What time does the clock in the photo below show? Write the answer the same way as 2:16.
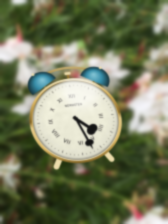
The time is 4:27
